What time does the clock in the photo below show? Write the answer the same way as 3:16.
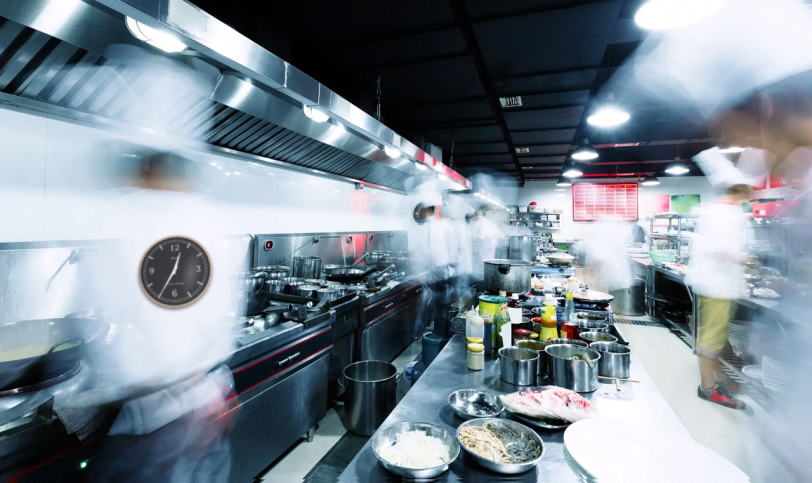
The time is 12:35
